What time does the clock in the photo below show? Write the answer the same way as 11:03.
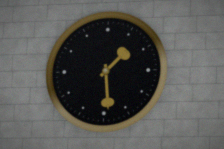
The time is 1:29
